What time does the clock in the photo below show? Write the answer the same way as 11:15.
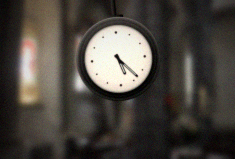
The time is 5:23
